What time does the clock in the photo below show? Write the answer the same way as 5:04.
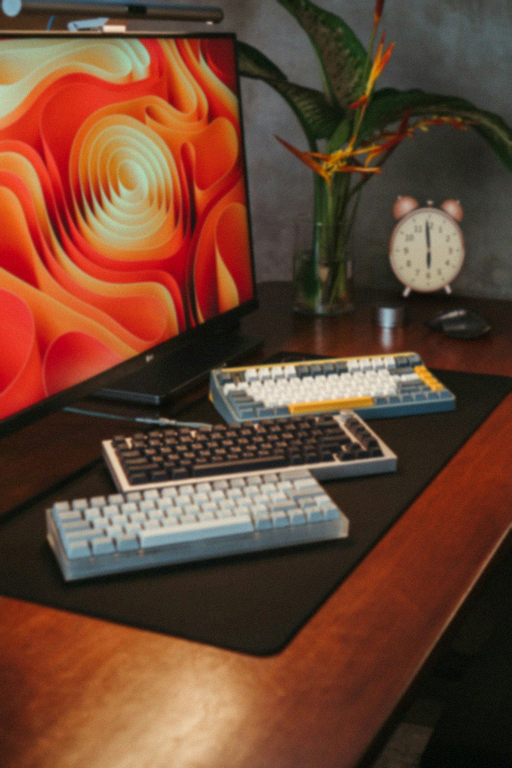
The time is 5:59
